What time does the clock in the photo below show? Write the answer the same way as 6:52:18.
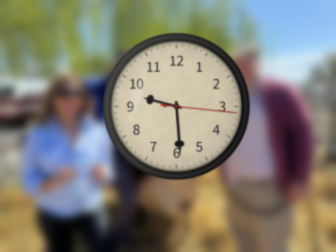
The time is 9:29:16
